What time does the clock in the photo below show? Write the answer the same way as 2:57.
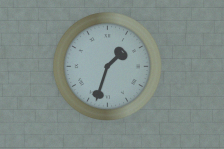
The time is 1:33
